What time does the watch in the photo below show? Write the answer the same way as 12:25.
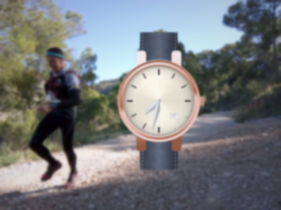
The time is 7:32
